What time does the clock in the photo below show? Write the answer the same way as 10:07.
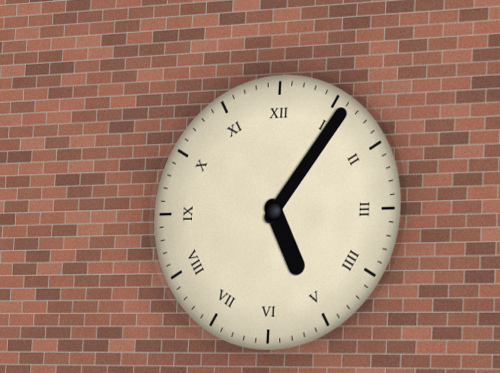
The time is 5:06
